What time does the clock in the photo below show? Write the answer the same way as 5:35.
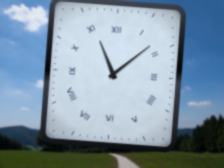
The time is 11:08
